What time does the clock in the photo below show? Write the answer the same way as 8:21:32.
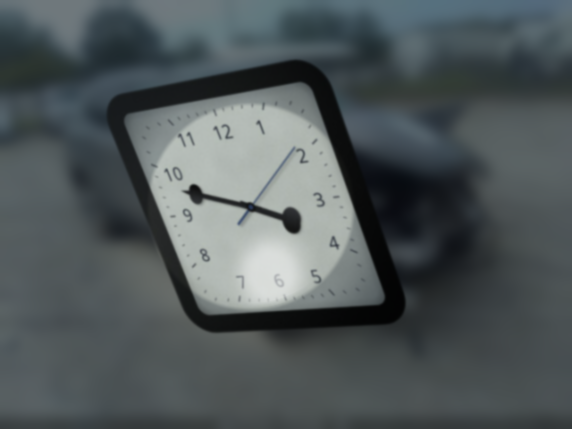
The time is 3:48:09
